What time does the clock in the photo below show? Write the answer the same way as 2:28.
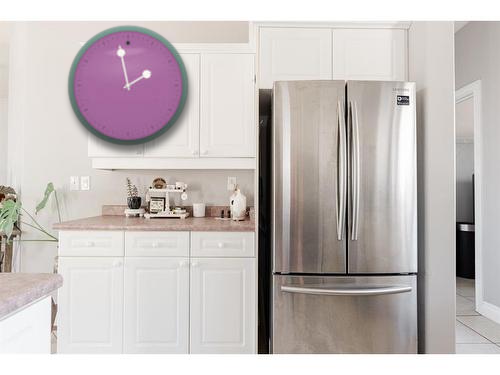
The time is 1:58
